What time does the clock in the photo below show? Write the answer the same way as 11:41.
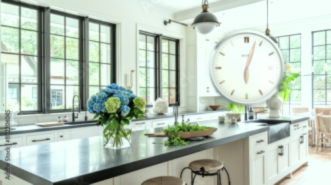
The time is 6:03
